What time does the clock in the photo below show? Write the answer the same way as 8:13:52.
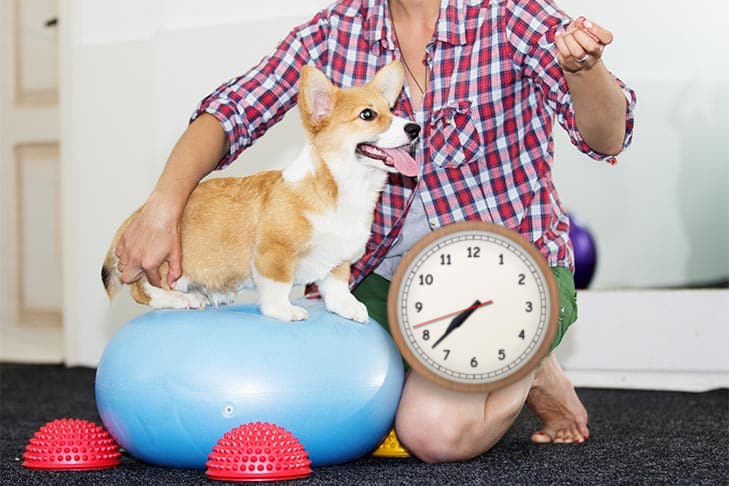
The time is 7:37:42
